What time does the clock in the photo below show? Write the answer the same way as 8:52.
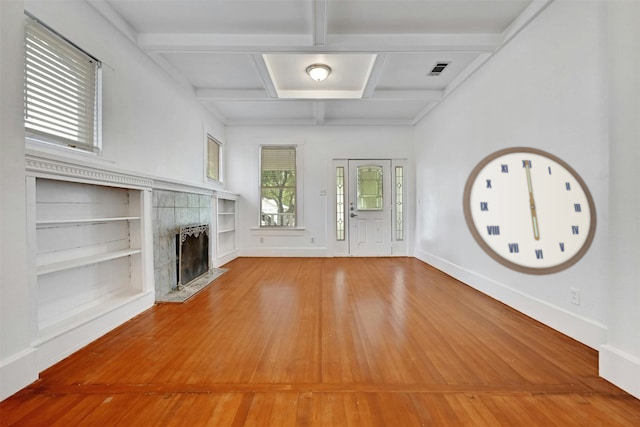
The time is 6:00
